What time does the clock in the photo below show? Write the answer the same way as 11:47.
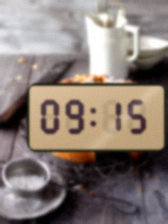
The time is 9:15
